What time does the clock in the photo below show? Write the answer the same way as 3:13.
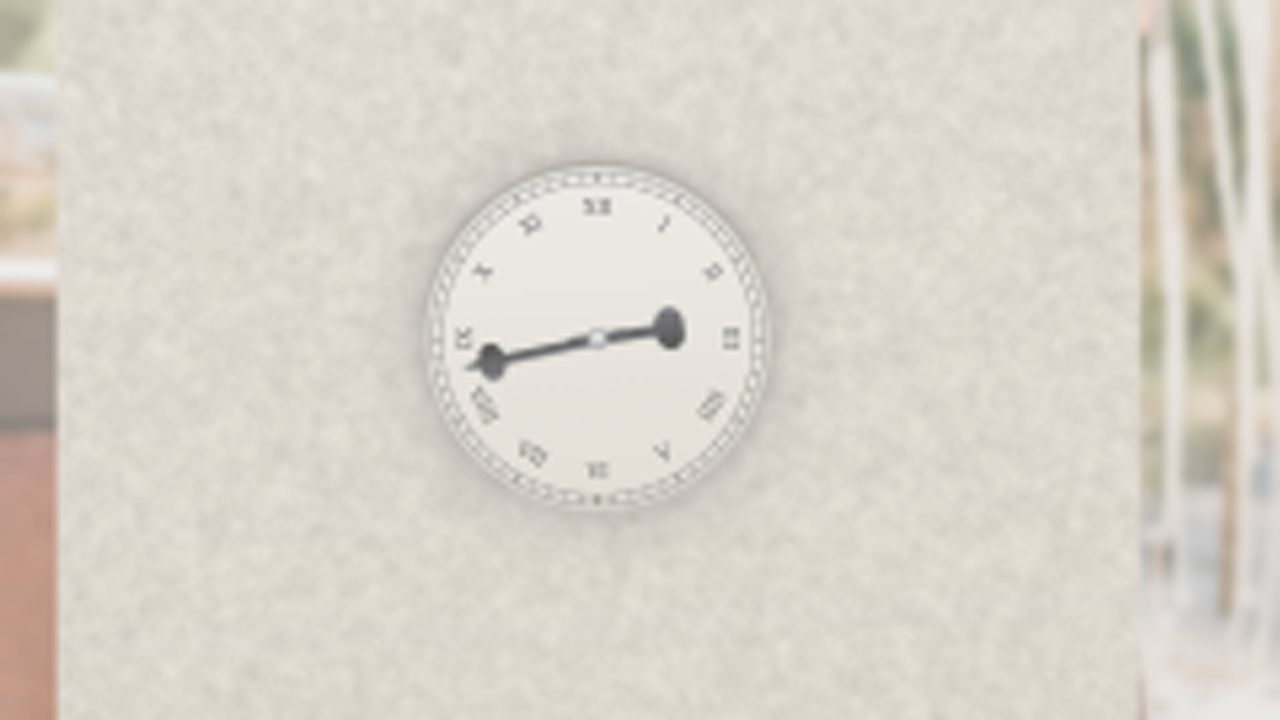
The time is 2:43
